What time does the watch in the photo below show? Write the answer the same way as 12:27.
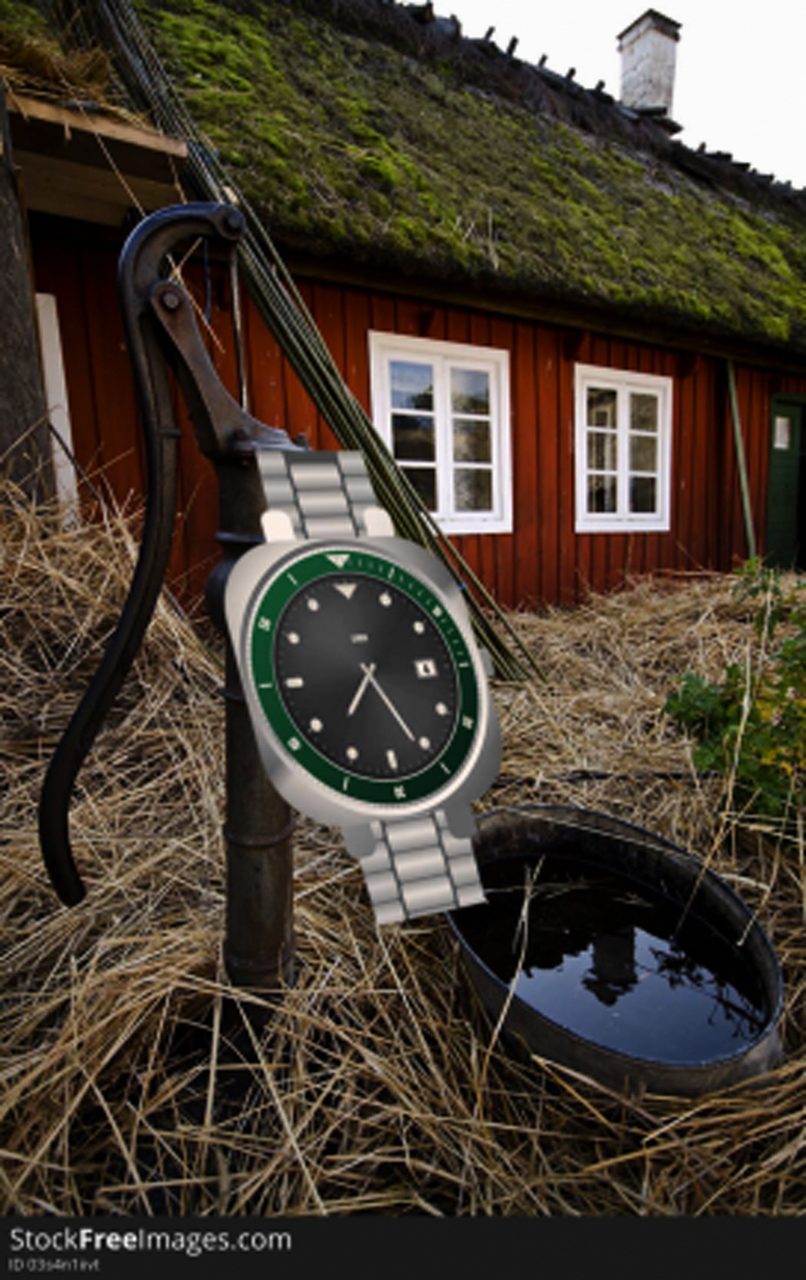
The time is 7:26
